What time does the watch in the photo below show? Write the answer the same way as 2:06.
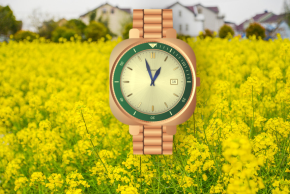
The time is 12:57
